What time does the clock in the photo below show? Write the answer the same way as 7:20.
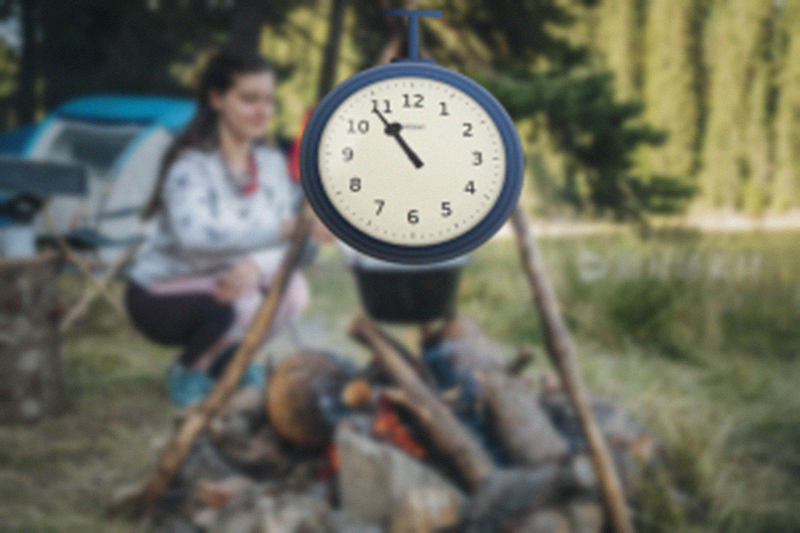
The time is 10:54
